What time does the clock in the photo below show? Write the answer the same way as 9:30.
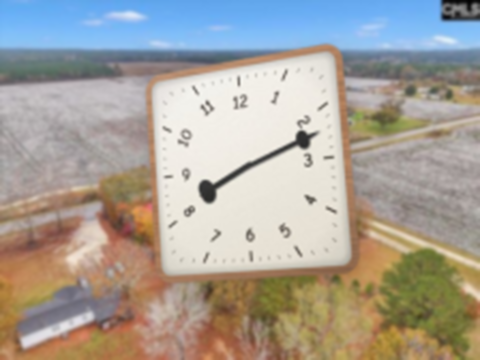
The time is 8:12
